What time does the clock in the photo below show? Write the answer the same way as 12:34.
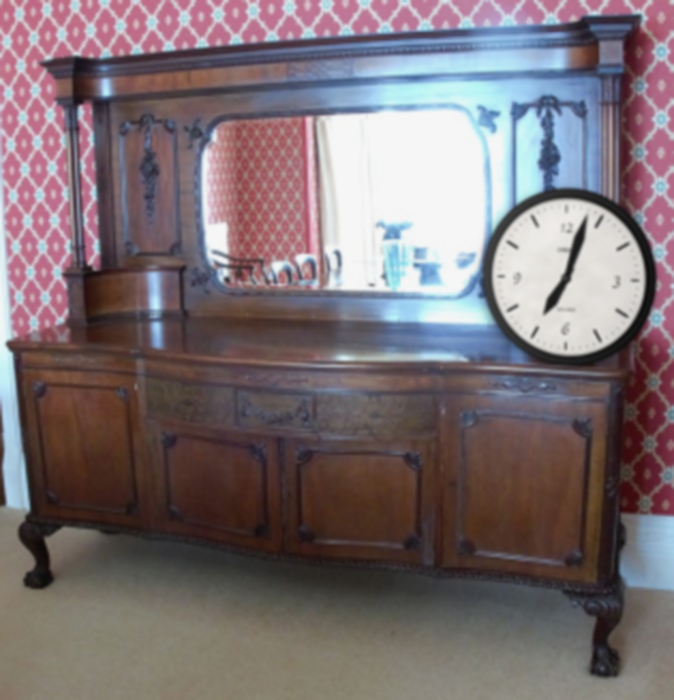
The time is 7:03
